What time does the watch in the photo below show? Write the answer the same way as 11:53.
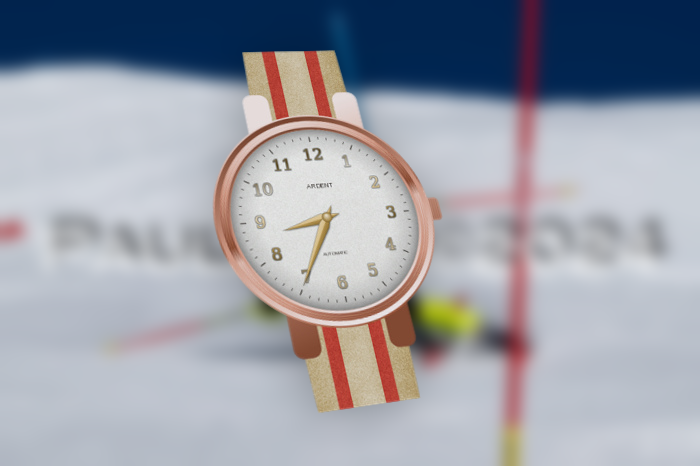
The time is 8:35
